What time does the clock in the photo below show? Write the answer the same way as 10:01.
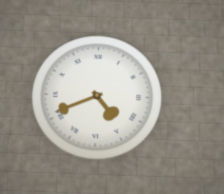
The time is 4:41
